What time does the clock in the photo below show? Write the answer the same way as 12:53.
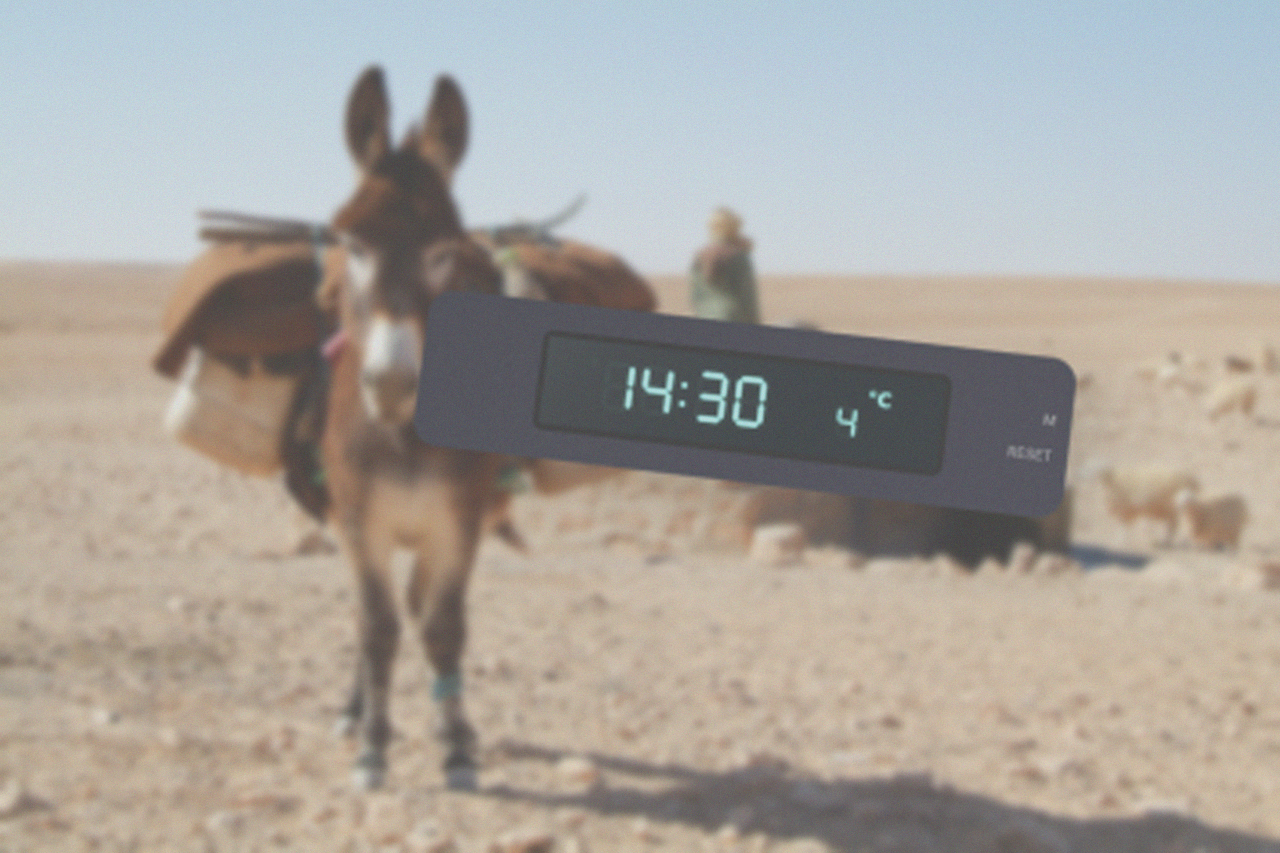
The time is 14:30
